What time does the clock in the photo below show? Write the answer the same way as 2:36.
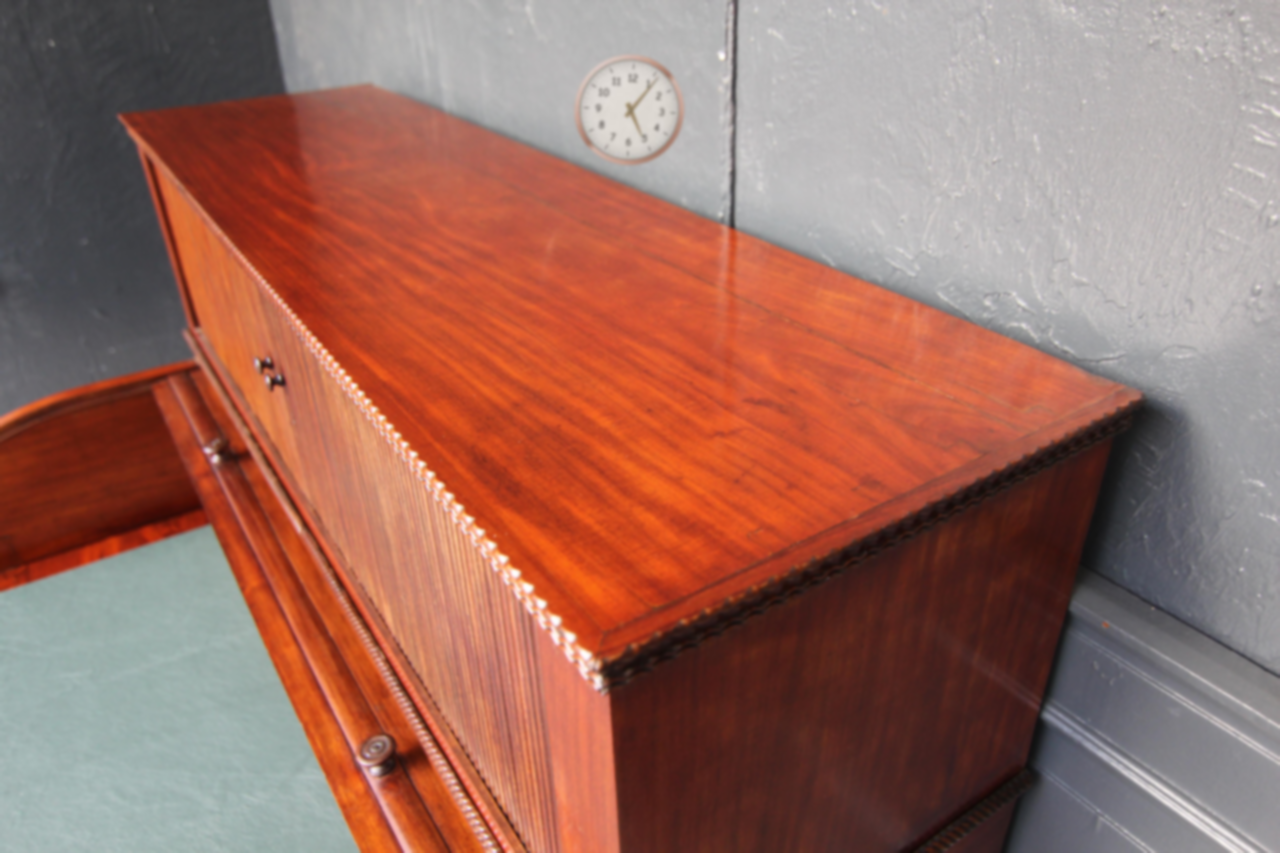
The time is 5:06
